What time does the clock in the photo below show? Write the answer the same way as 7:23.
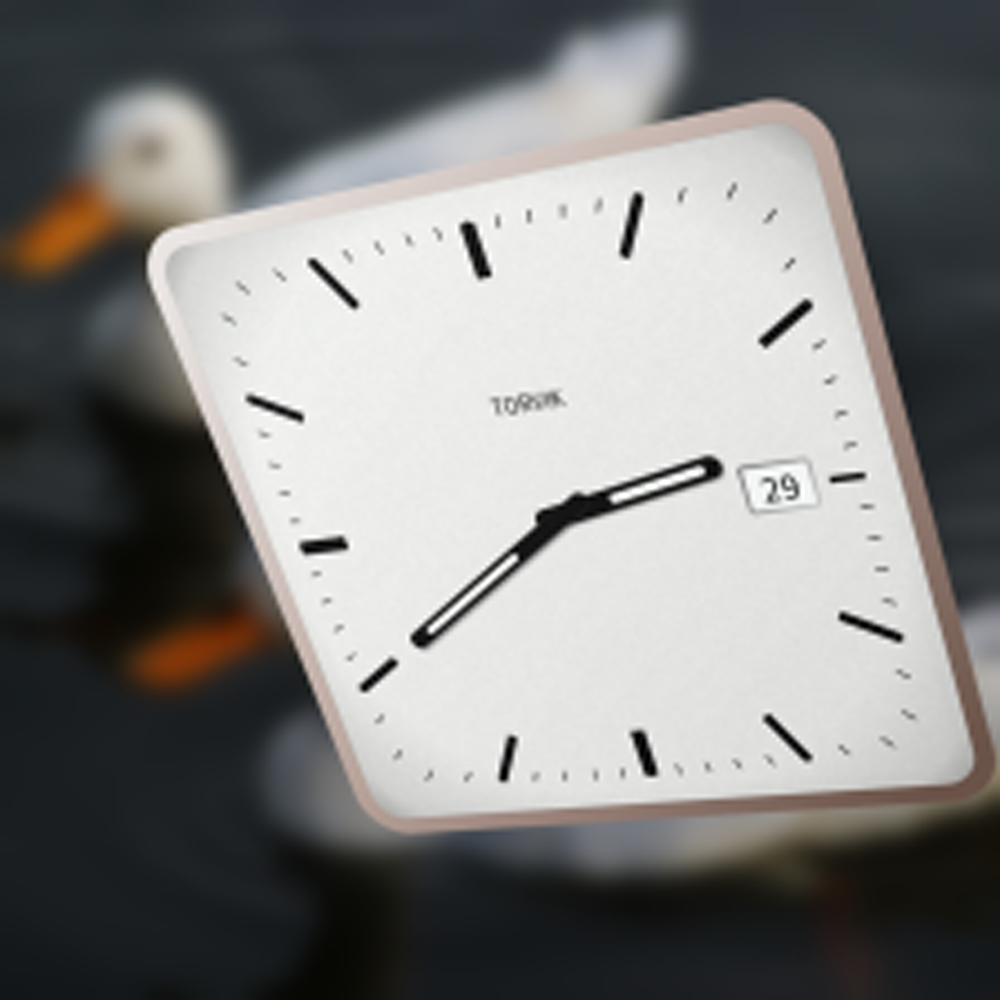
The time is 2:40
